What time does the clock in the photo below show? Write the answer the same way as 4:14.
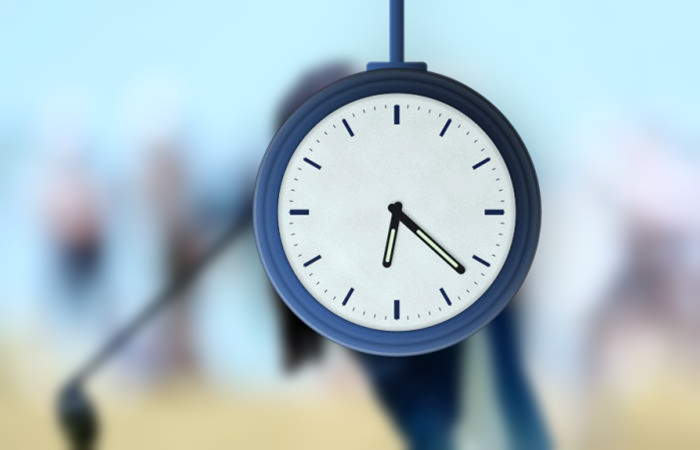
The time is 6:22
